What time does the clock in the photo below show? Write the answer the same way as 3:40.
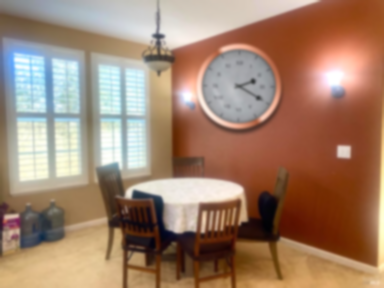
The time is 2:20
